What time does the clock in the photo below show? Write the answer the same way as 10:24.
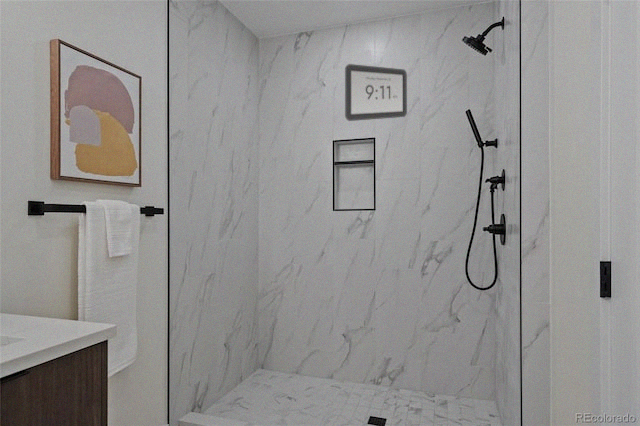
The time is 9:11
